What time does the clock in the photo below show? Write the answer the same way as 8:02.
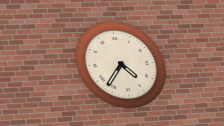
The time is 4:37
